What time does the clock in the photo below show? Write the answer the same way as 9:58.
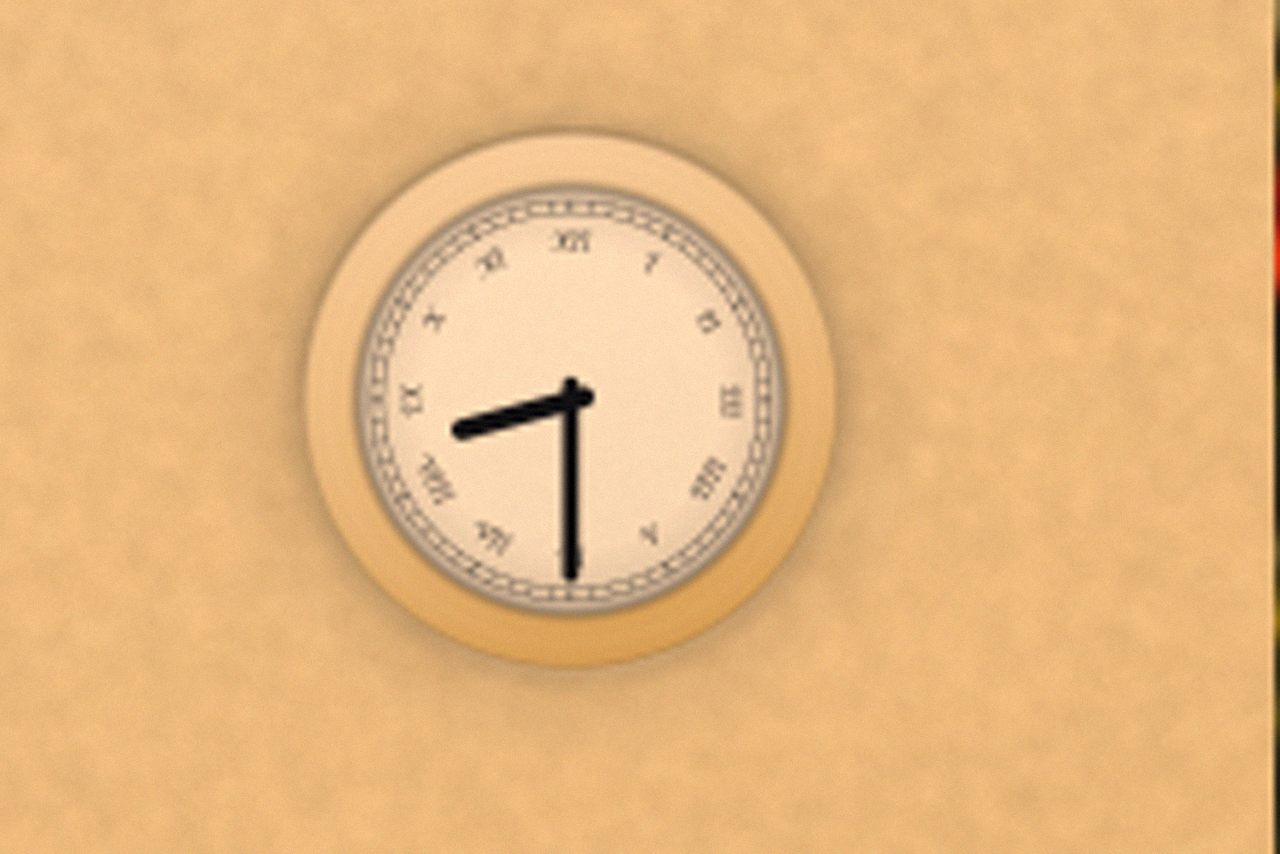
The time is 8:30
